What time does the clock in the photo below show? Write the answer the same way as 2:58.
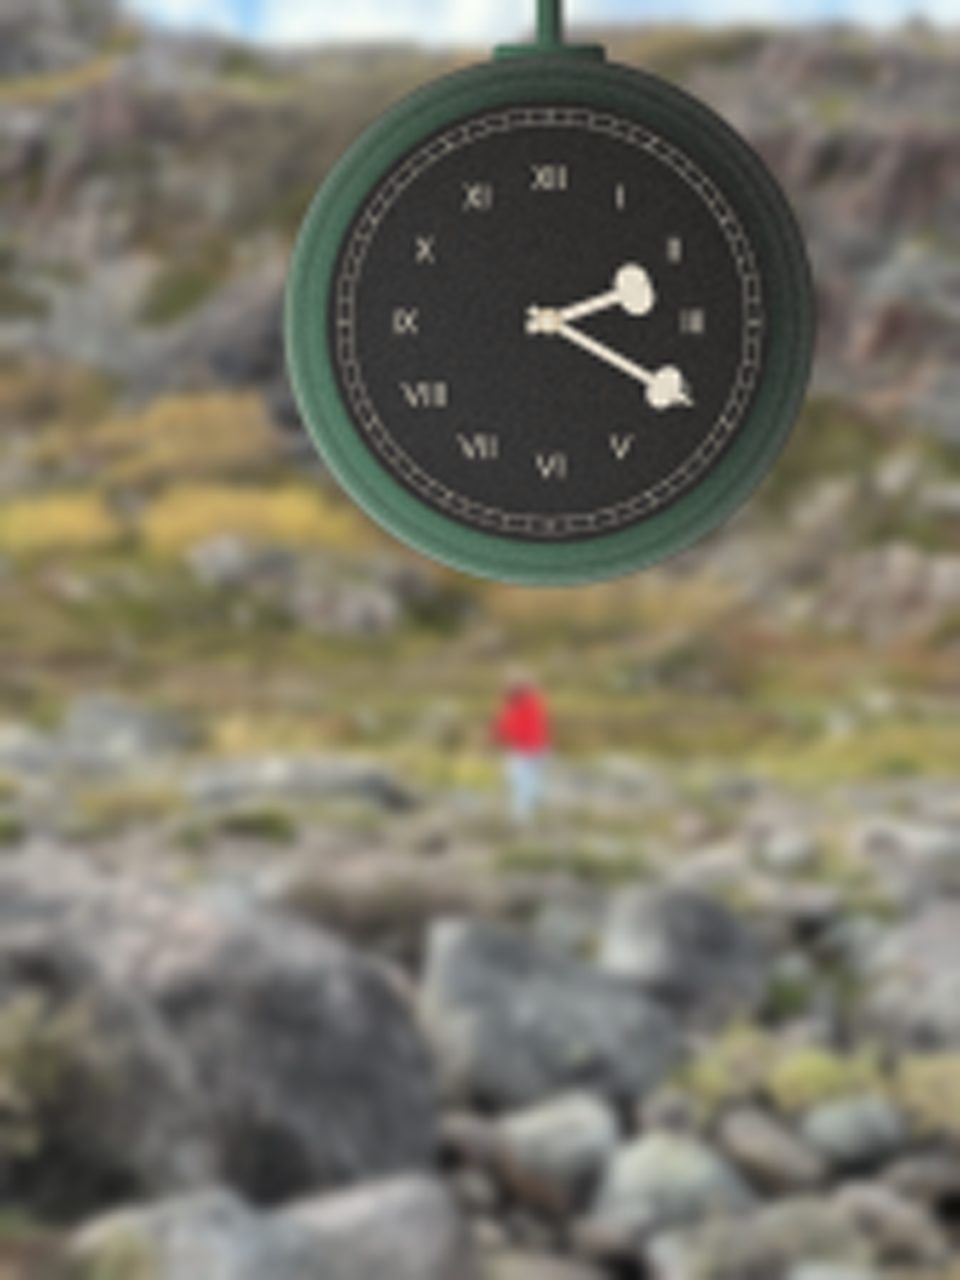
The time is 2:20
